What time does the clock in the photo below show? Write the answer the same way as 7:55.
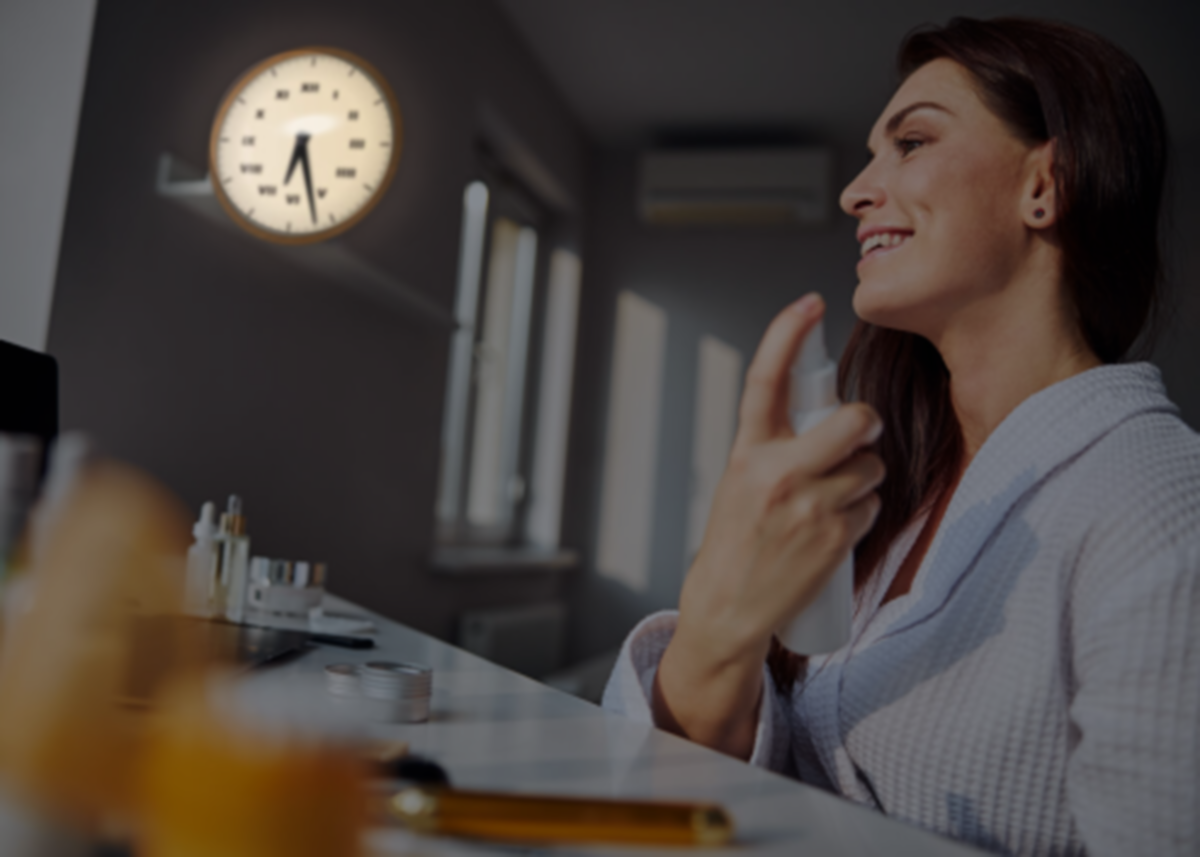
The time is 6:27
